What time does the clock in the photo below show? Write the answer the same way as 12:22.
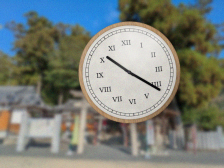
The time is 10:21
